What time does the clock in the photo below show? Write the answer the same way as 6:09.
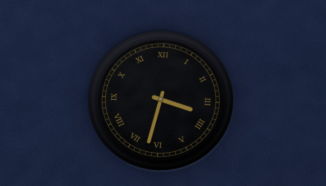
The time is 3:32
